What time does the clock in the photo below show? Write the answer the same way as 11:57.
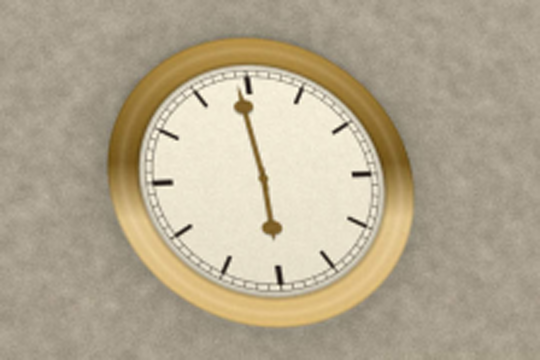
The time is 5:59
